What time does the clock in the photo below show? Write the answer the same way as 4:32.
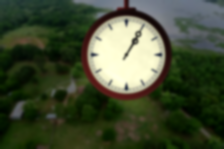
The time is 1:05
